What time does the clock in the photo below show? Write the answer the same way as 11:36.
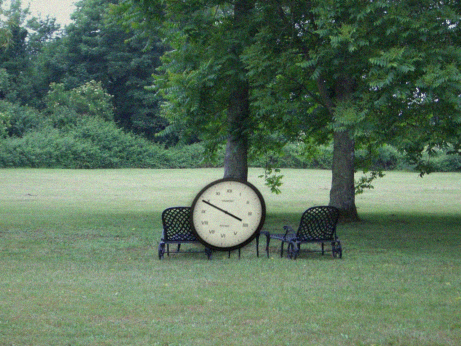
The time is 3:49
